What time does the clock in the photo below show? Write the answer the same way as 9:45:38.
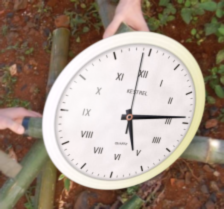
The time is 5:13:59
